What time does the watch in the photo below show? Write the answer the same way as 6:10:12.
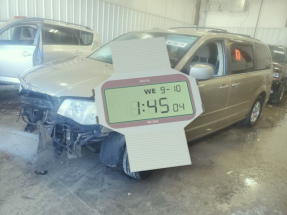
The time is 1:45:04
